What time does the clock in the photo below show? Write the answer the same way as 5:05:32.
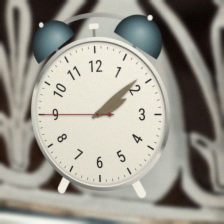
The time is 2:08:45
